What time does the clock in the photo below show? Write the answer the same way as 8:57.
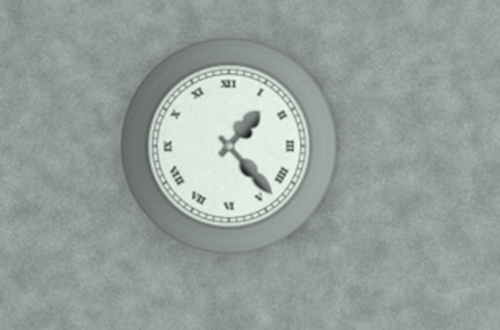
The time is 1:23
